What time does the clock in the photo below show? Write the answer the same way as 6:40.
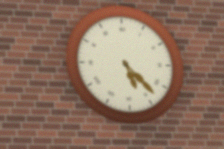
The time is 5:23
